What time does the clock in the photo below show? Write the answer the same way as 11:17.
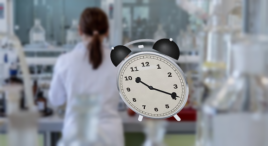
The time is 10:19
